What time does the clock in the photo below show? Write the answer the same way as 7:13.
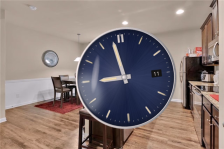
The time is 8:58
